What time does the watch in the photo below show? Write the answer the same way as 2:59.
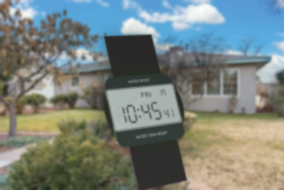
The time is 10:45
